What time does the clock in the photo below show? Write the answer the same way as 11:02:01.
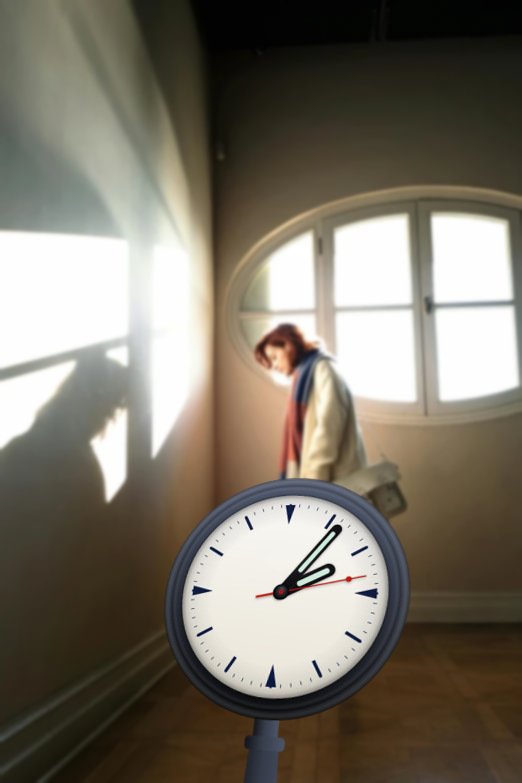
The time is 2:06:13
